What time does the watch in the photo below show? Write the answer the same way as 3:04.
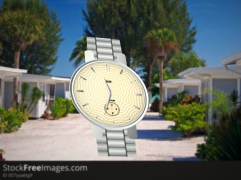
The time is 11:33
